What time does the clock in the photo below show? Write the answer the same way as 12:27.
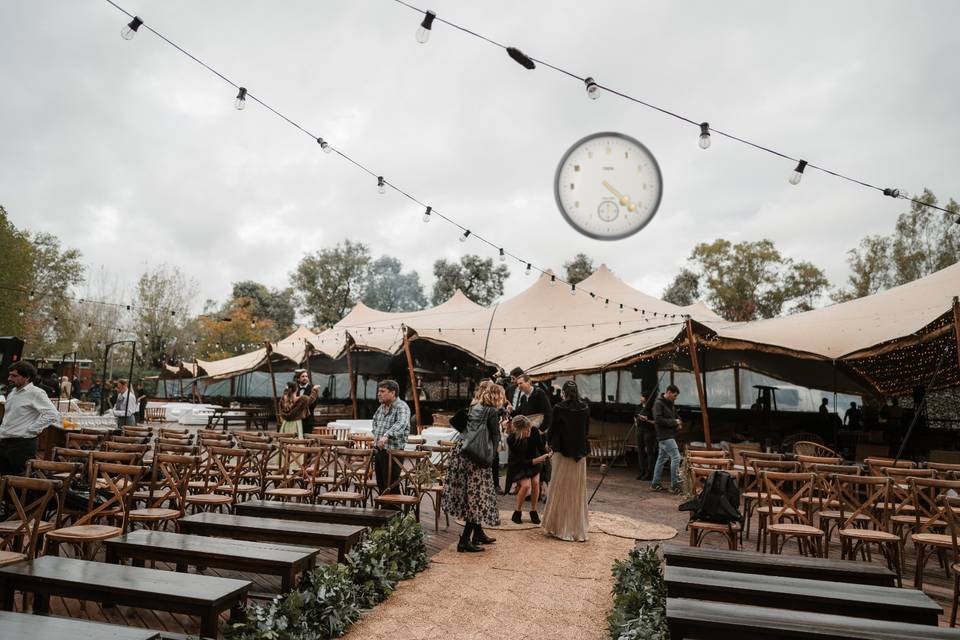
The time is 4:22
